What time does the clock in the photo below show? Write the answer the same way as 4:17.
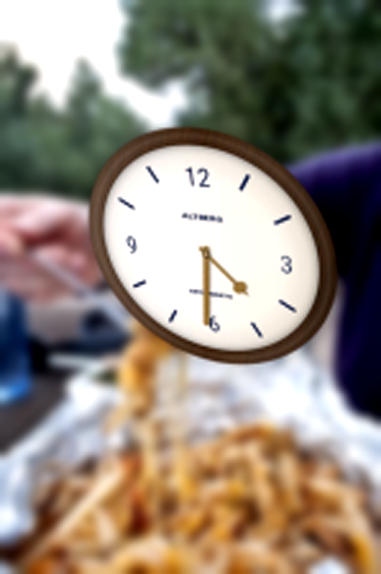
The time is 4:31
